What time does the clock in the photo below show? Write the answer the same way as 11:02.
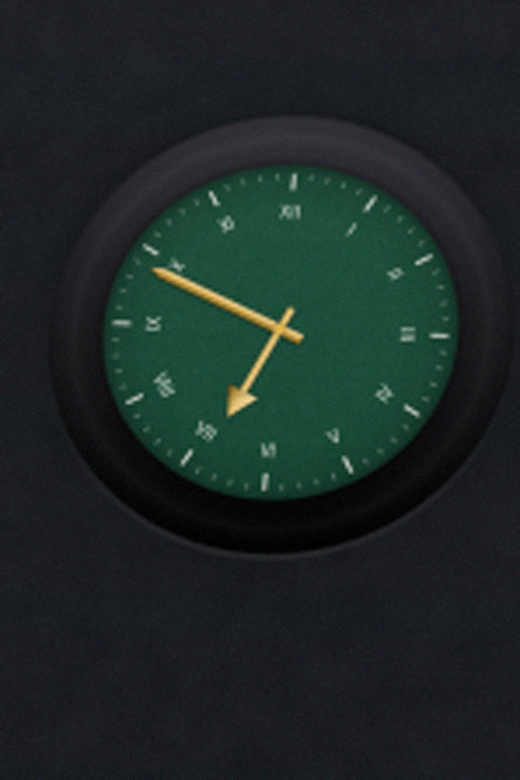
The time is 6:49
